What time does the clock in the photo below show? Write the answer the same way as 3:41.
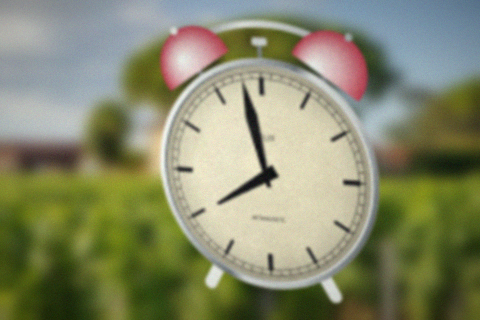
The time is 7:58
